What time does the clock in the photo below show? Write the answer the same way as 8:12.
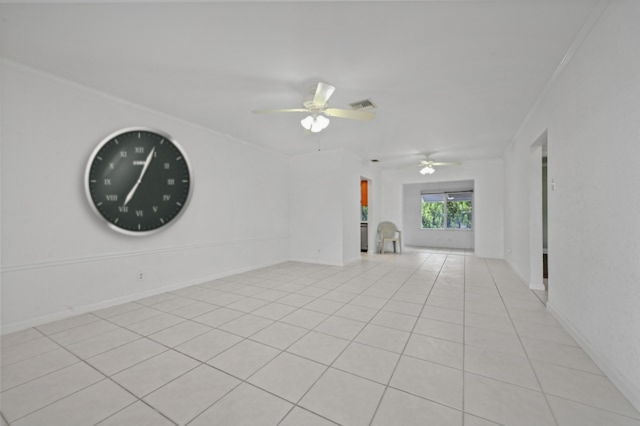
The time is 7:04
